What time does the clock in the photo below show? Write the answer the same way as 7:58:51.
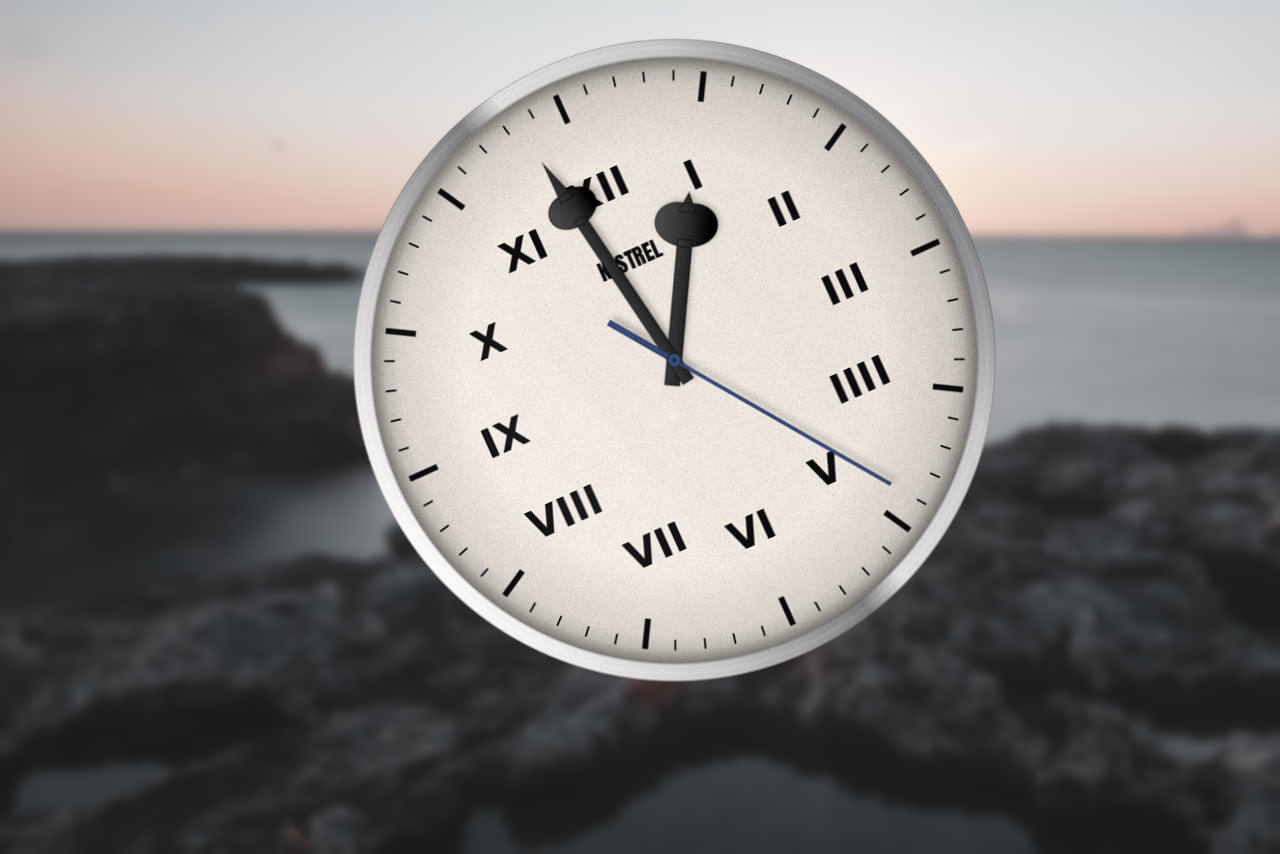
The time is 12:58:24
